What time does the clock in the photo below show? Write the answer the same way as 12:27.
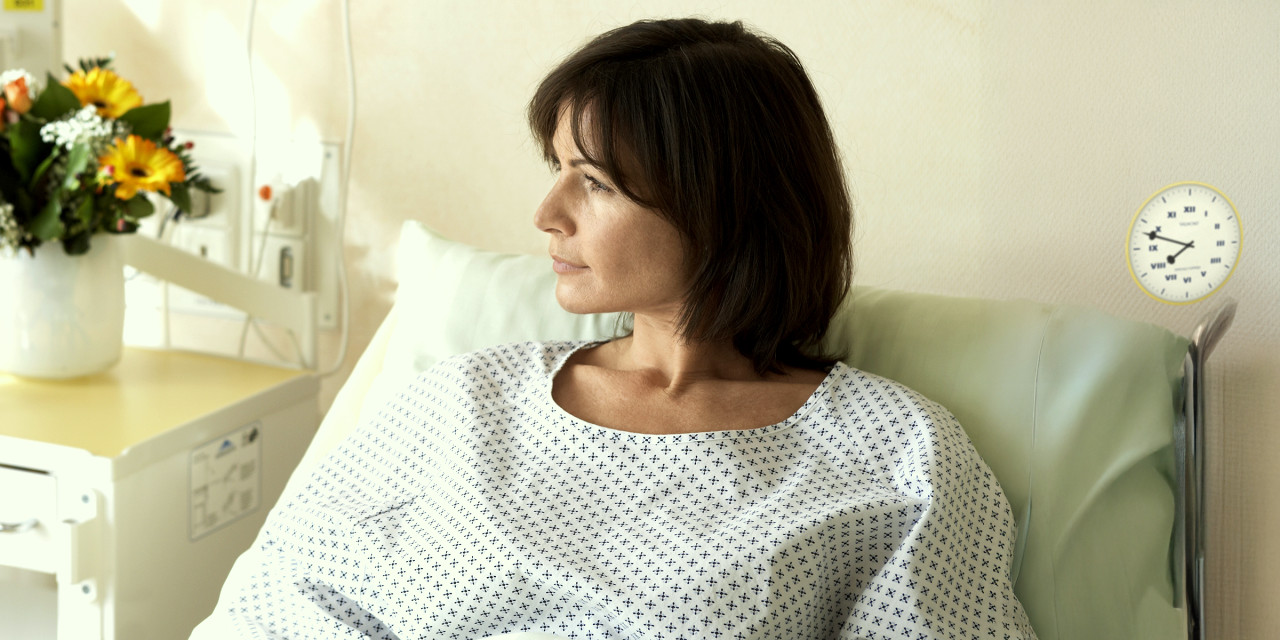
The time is 7:48
